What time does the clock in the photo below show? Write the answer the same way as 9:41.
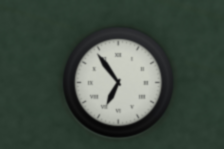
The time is 6:54
